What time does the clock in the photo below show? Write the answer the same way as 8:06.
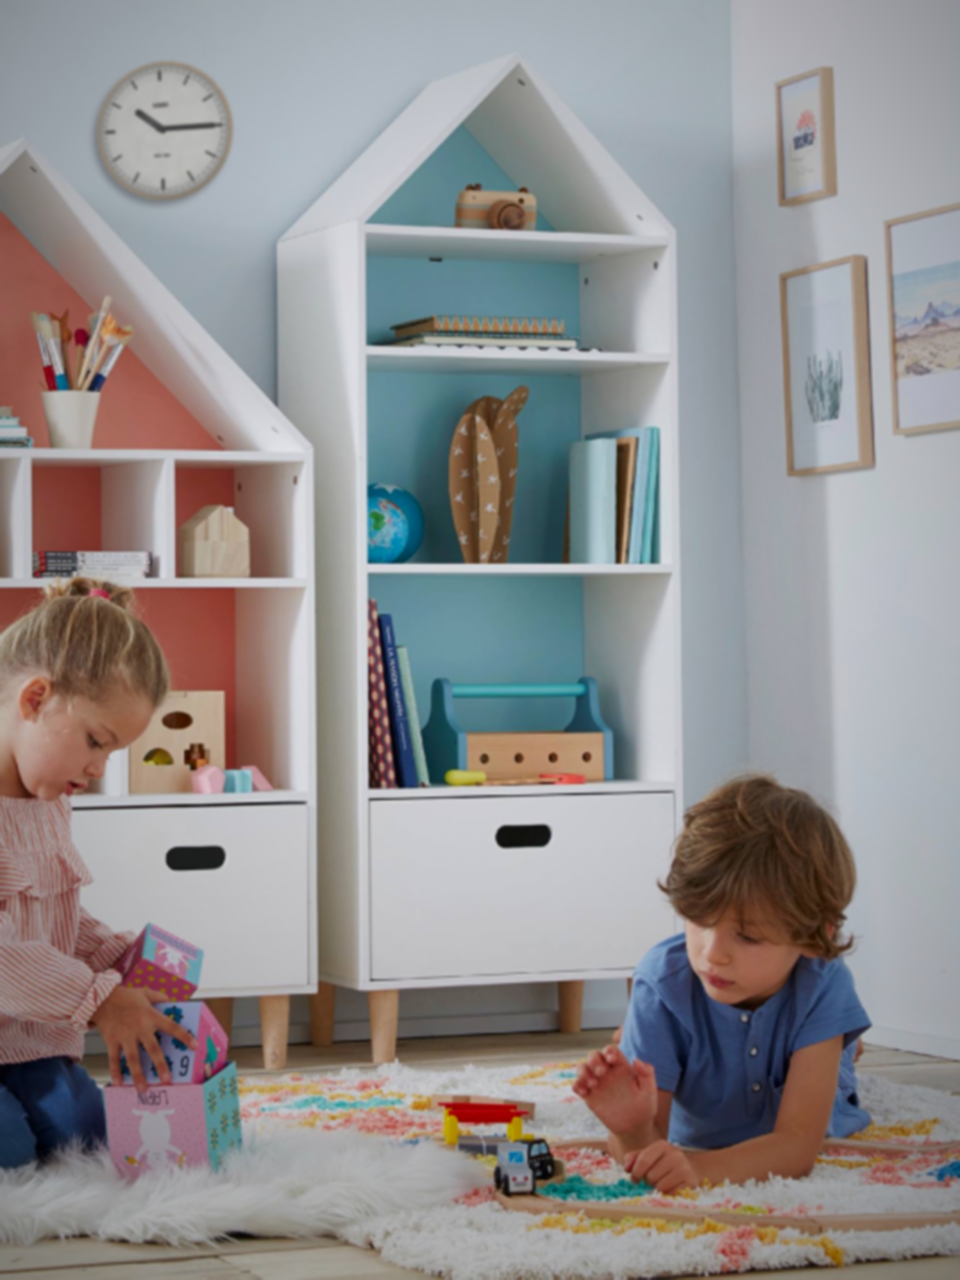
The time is 10:15
